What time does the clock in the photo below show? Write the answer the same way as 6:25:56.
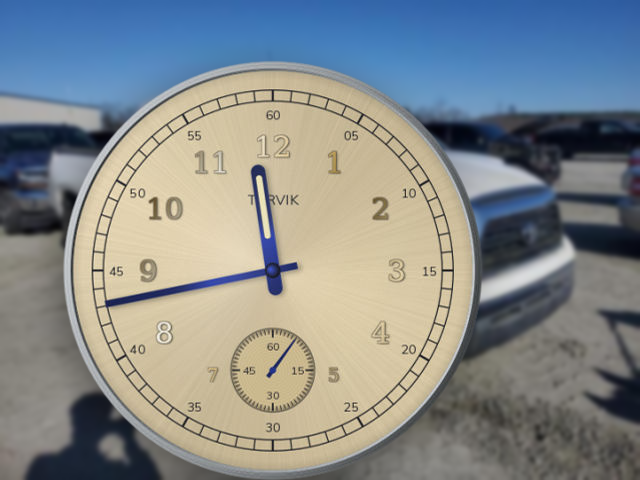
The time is 11:43:06
